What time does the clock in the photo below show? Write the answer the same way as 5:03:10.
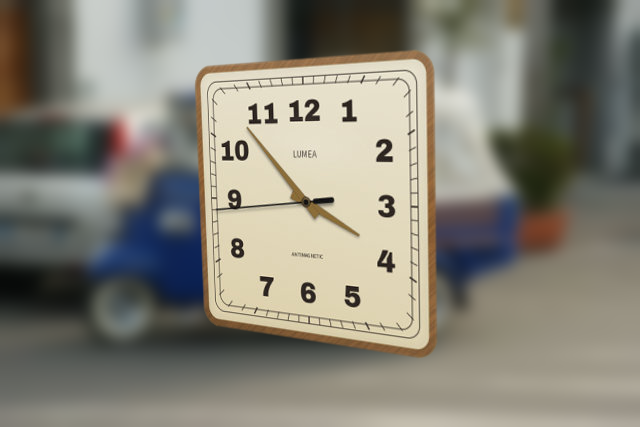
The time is 3:52:44
